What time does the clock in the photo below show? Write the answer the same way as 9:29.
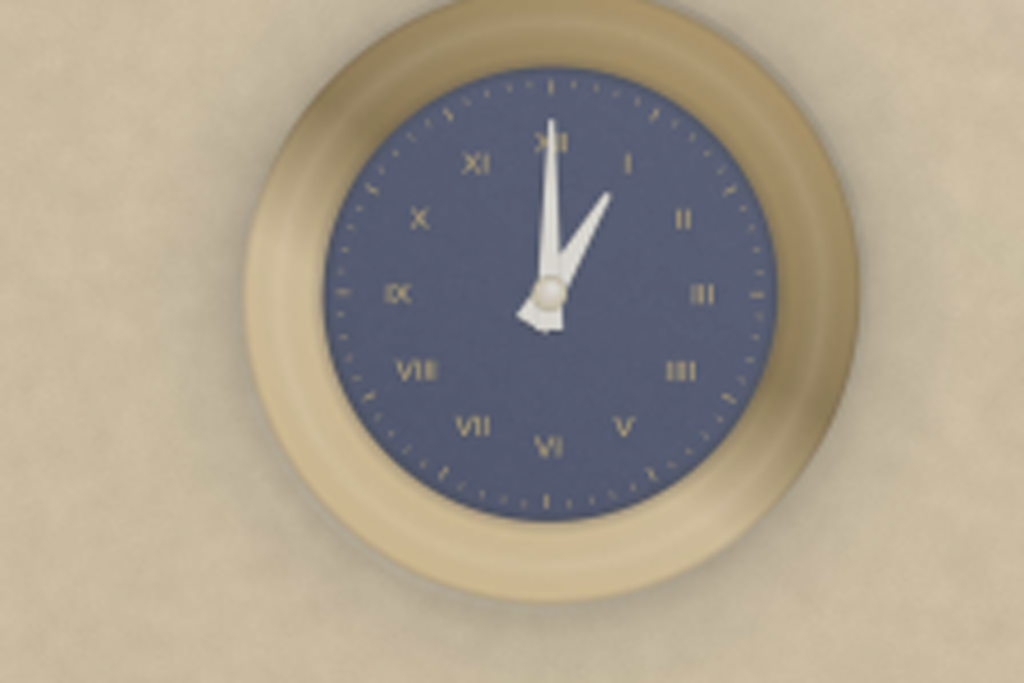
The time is 1:00
